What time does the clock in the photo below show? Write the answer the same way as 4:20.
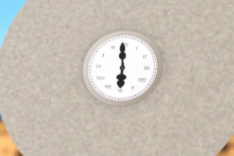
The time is 5:59
